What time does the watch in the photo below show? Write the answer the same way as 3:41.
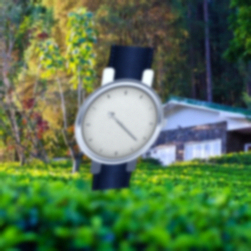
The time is 10:22
